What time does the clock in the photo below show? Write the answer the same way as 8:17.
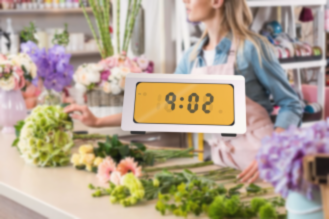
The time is 9:02
